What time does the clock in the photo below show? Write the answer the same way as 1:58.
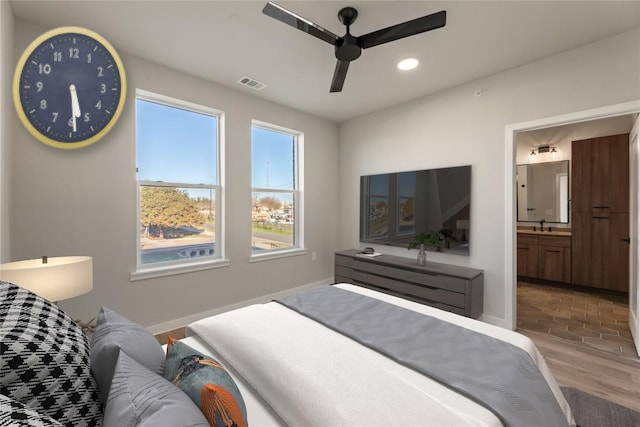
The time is 5:29
